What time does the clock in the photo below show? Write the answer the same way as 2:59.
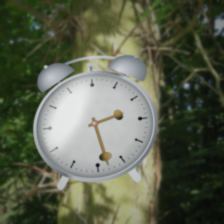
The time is 2:28
